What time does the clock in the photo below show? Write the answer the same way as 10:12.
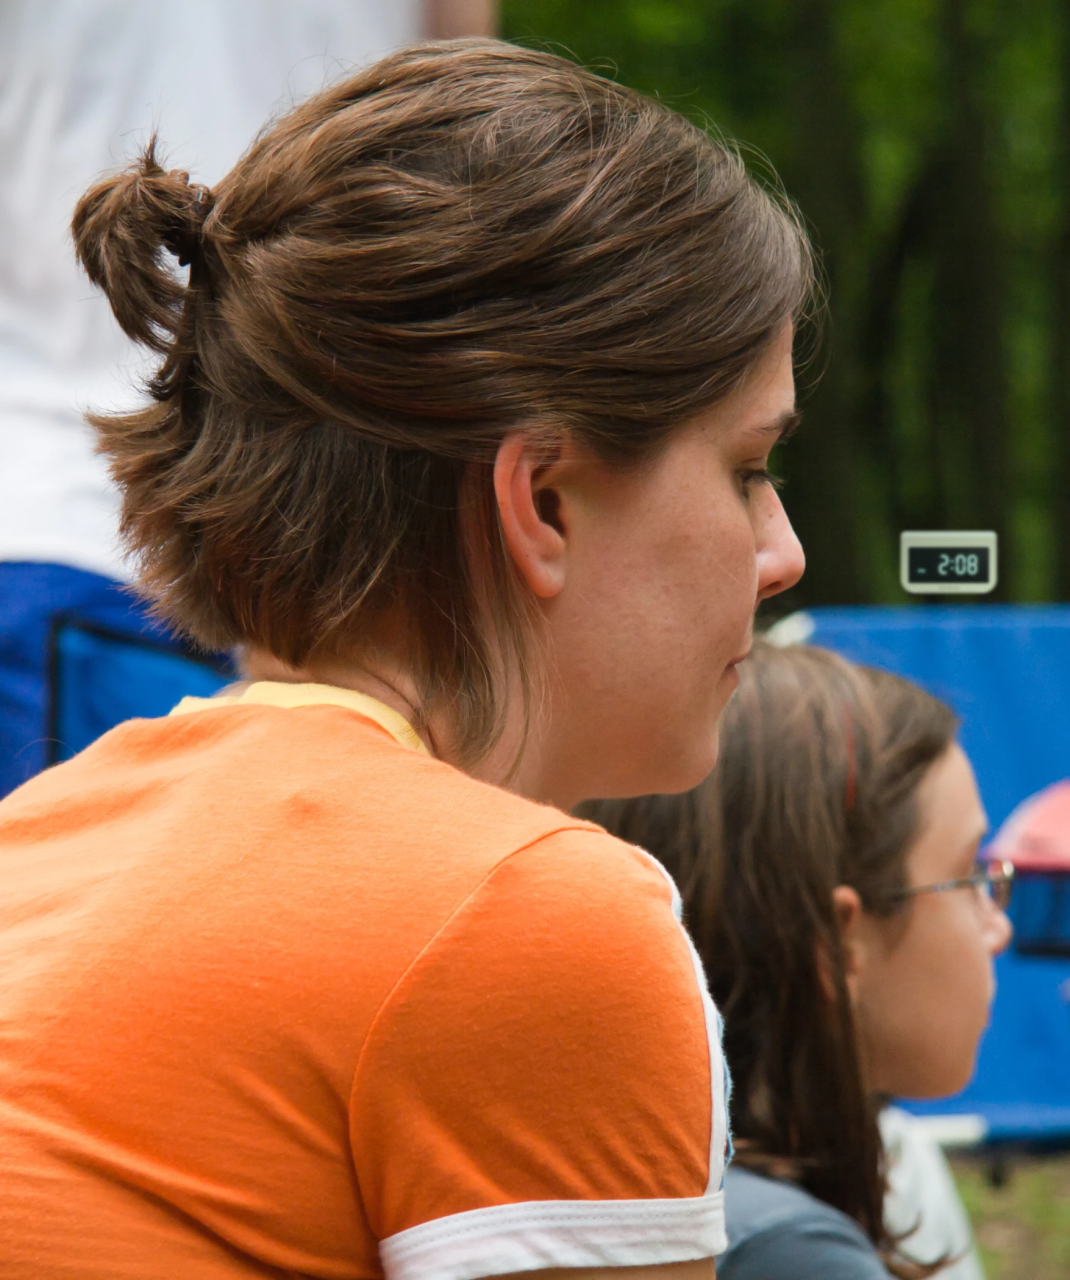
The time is 2:08
